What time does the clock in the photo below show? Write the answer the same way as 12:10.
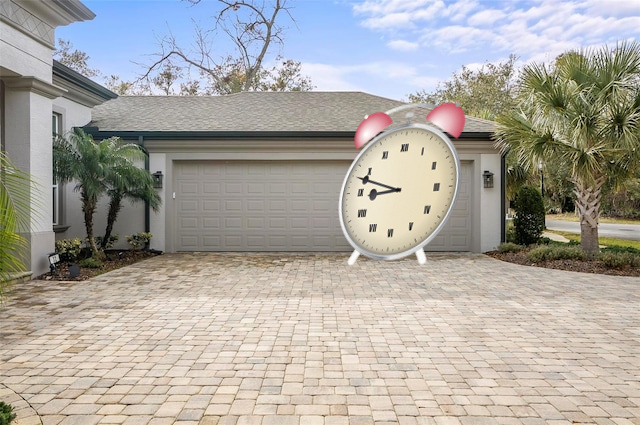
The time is 8:48
